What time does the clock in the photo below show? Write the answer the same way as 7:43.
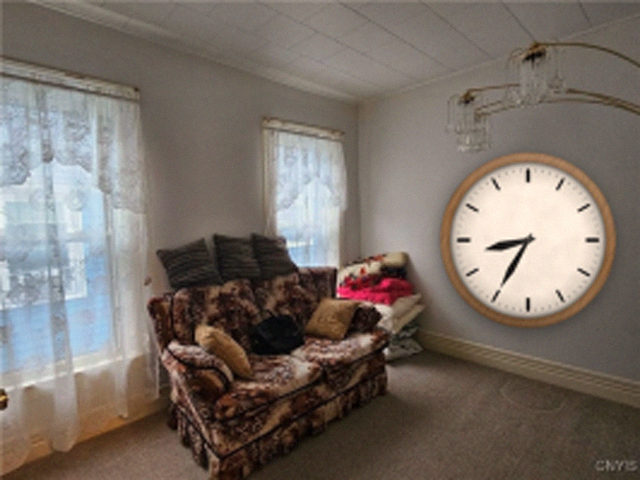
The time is 8:35
